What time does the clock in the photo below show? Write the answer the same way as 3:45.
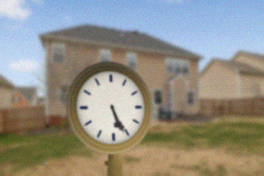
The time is 5:26
